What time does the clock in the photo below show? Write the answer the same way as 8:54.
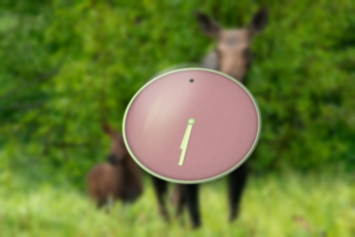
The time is 6:32
